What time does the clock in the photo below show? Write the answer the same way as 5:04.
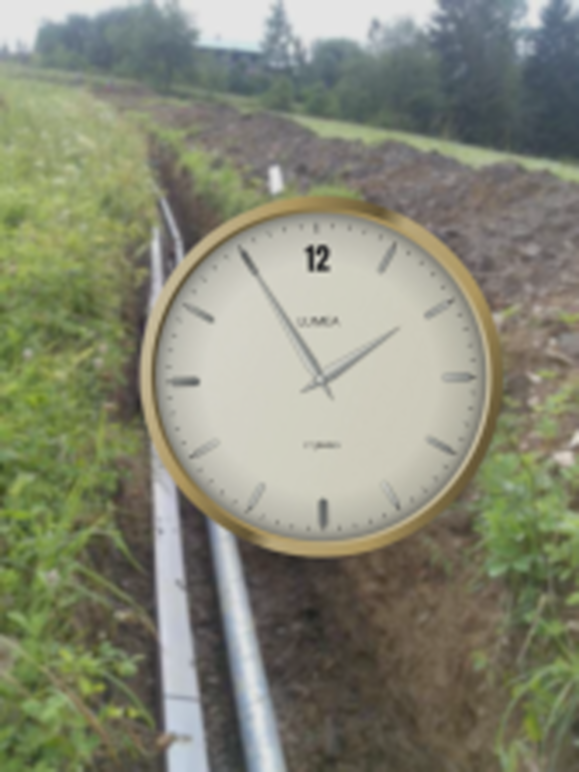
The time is 1:55
